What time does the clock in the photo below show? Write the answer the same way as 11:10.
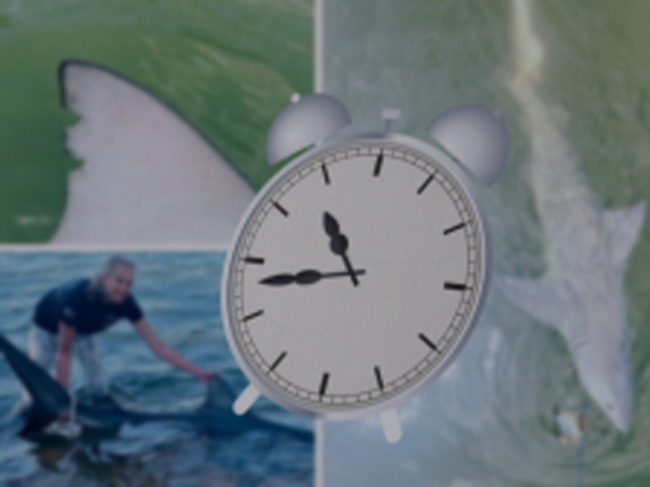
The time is 10:43
